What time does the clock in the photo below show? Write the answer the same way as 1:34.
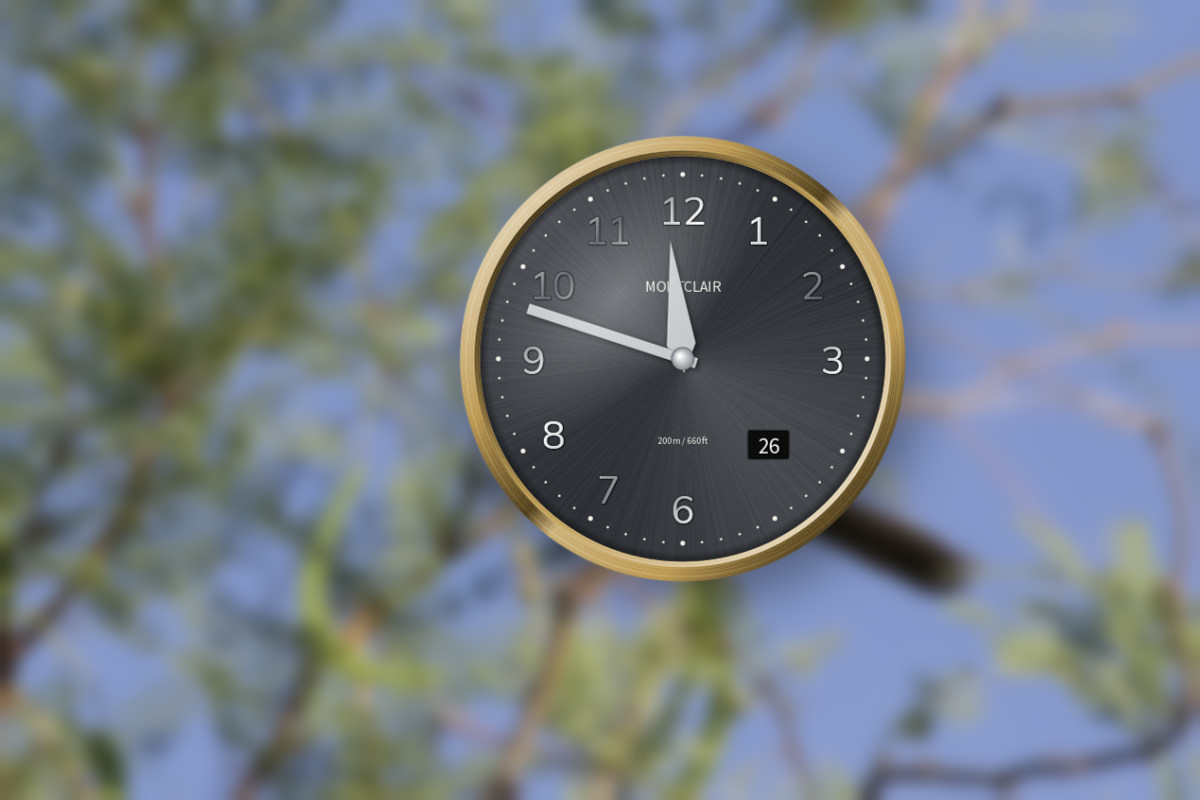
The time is 11:48
